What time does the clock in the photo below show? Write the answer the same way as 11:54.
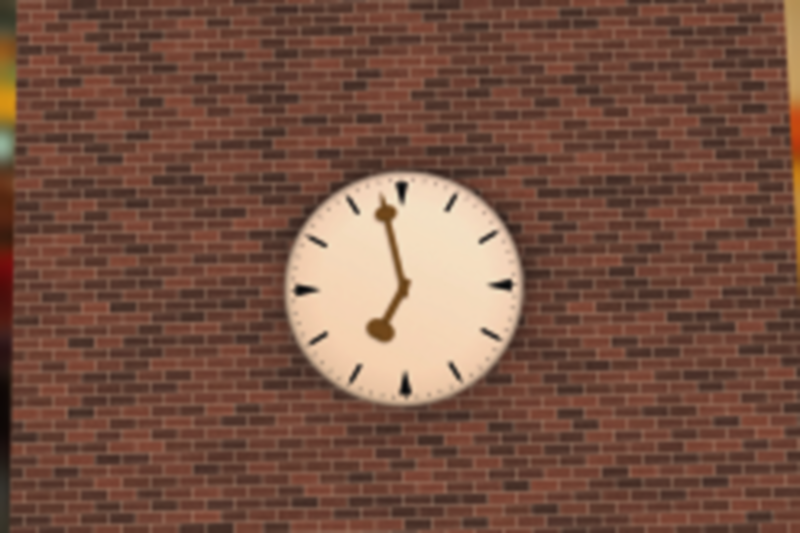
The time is 6:58
